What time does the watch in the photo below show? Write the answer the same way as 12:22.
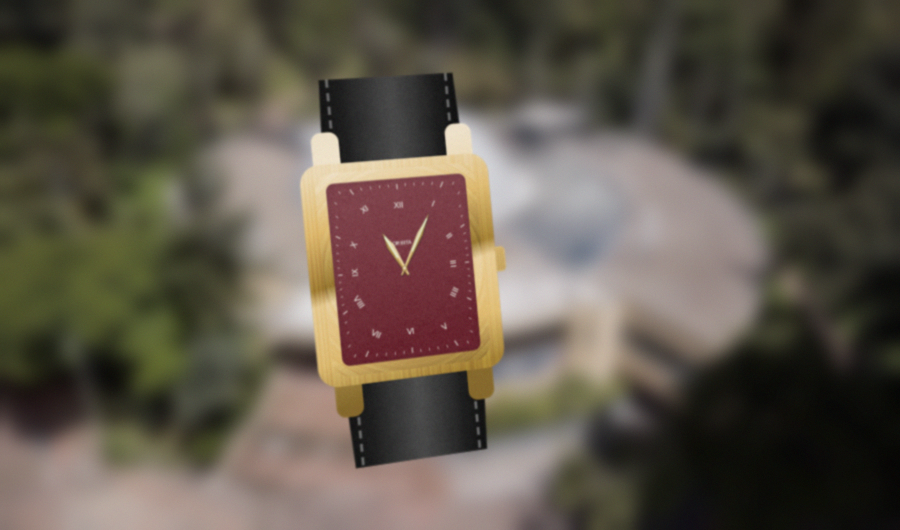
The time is 11:05
